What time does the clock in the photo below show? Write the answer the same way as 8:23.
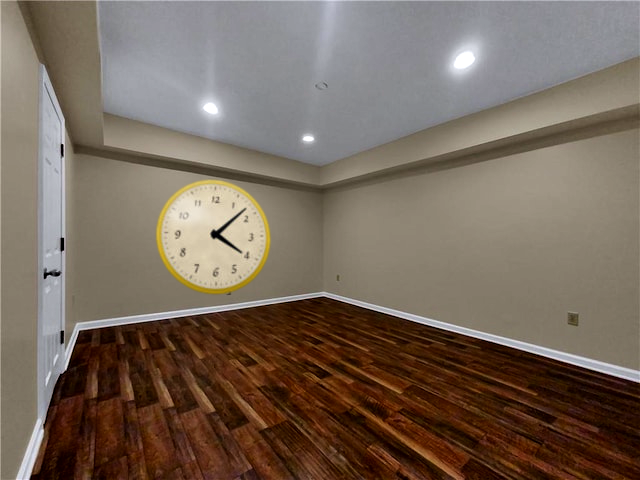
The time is 4:08
